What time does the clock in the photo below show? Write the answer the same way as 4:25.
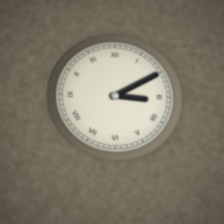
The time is 3:10
